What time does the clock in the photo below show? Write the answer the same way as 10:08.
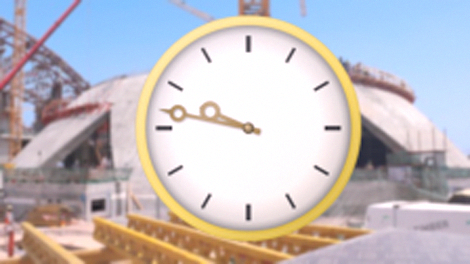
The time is 9:47
